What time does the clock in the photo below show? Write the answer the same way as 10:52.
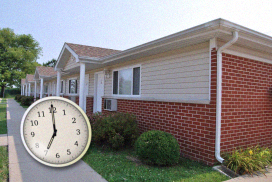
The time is 7:00
